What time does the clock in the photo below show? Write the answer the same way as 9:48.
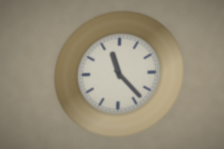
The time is 11:23
